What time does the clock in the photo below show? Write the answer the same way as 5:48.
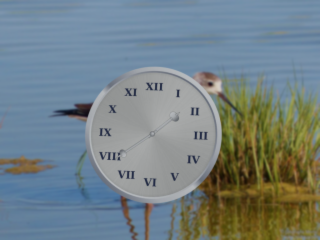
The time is 1:39
